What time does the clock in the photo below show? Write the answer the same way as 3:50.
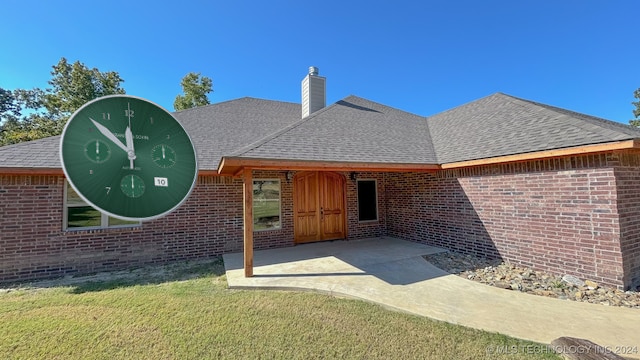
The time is 11:52
